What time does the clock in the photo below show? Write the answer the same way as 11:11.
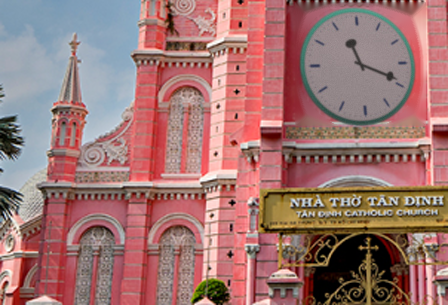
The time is 11:19
